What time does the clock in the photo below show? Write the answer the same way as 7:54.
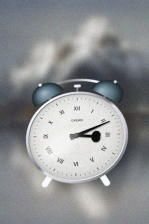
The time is 3:11
